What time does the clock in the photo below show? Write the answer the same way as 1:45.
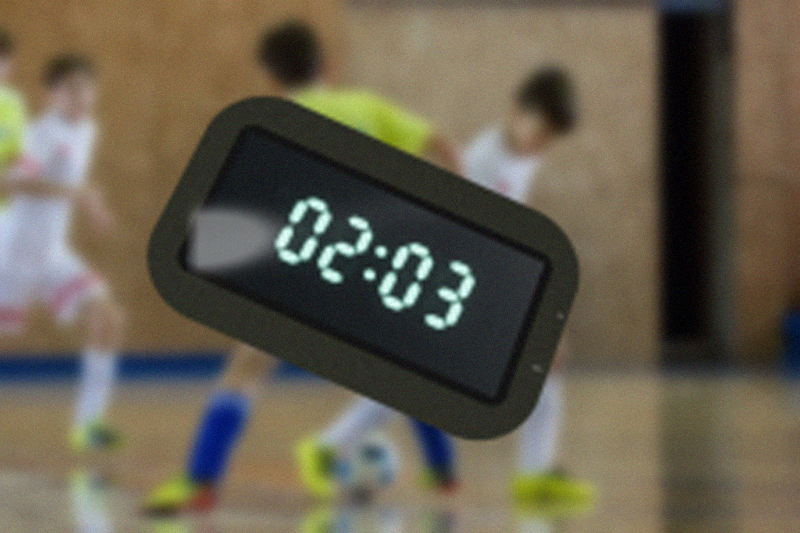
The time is 2:03
